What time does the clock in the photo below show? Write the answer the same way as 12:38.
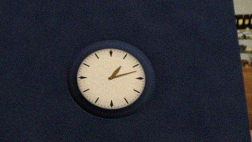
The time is 1:12
